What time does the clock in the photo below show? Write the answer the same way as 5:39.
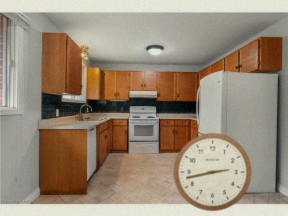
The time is 2:43
